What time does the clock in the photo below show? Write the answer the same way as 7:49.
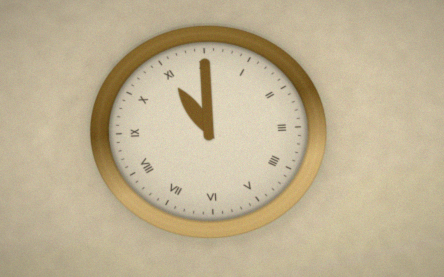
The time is 11:00
